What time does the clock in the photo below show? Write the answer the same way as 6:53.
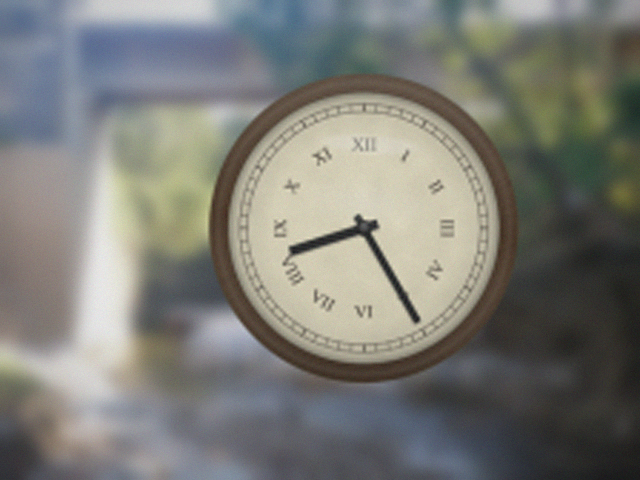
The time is 8:25
